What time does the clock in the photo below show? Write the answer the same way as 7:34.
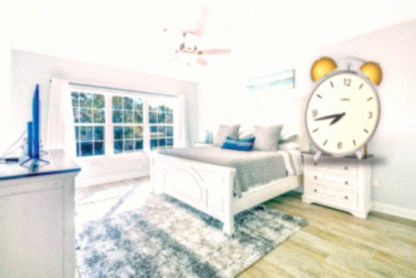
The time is 7:43
